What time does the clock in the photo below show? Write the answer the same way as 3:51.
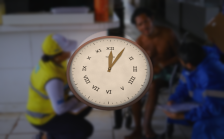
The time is 12:05
